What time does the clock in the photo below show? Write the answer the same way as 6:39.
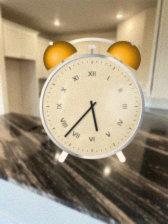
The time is 5:37
